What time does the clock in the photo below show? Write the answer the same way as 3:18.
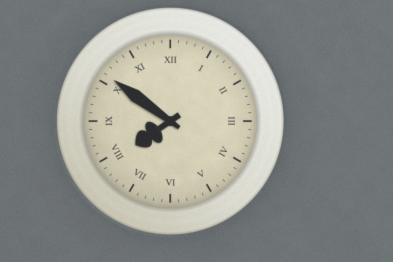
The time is 7:51
